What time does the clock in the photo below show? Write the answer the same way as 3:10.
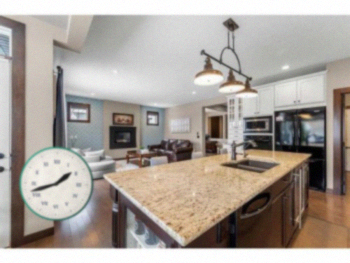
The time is 1:42
